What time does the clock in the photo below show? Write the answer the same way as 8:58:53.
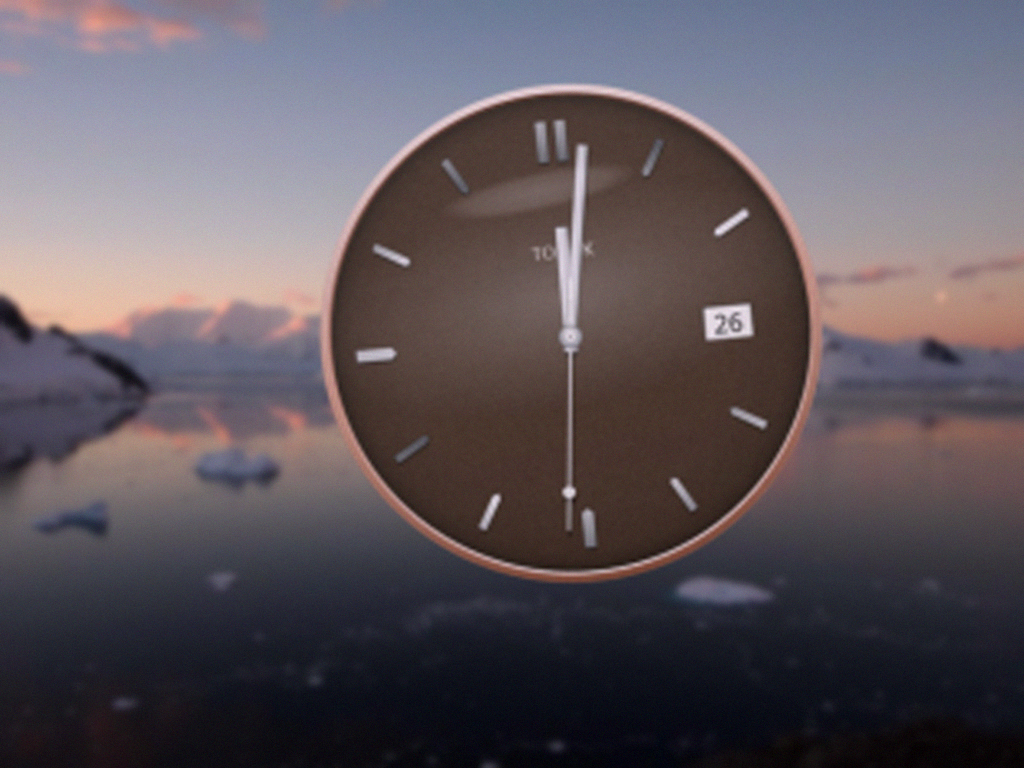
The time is 12:01:31
